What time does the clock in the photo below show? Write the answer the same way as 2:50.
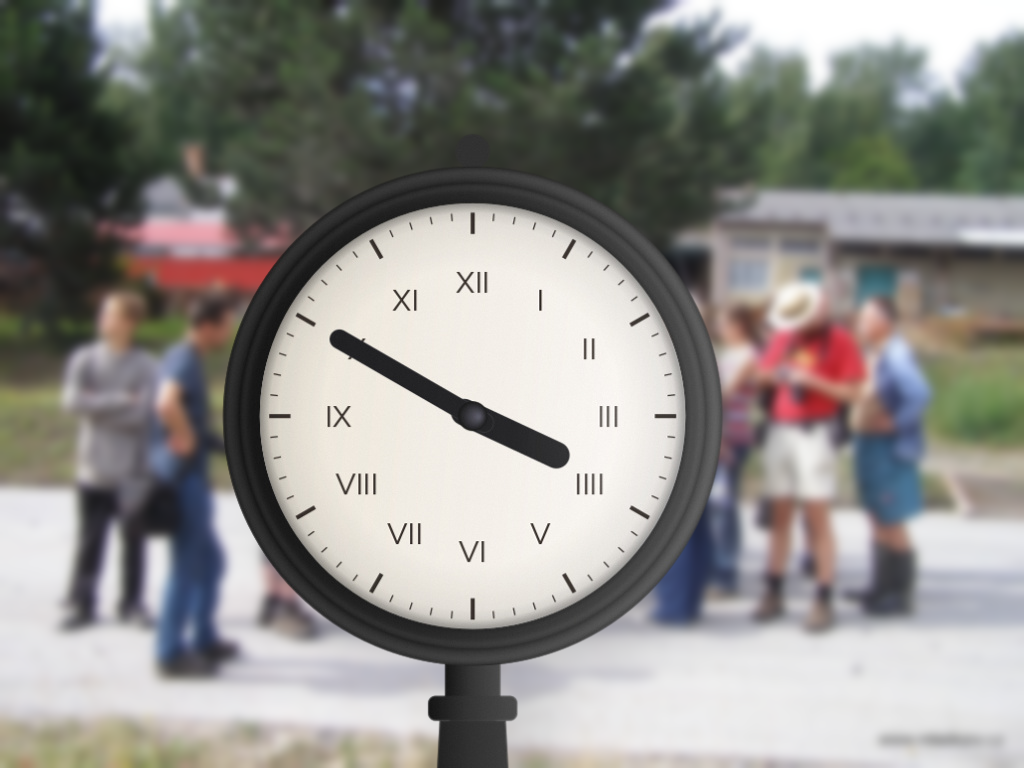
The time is 3:50
